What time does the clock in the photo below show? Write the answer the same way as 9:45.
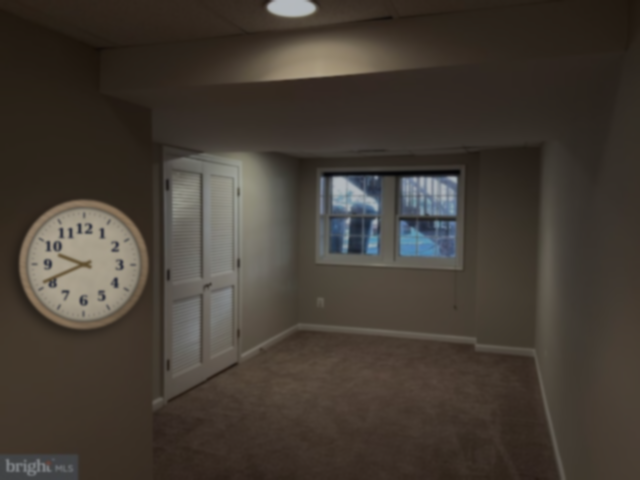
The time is 9:41
